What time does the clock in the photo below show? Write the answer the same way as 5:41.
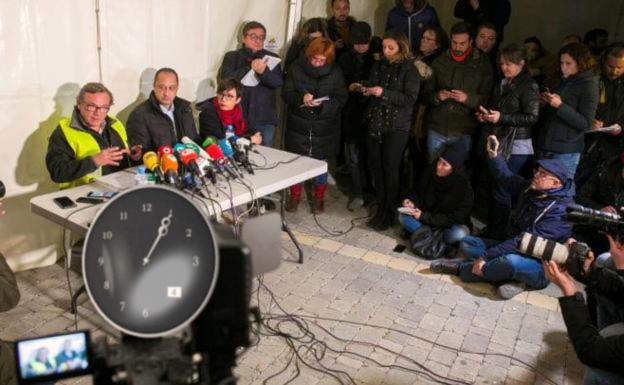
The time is 1:05
